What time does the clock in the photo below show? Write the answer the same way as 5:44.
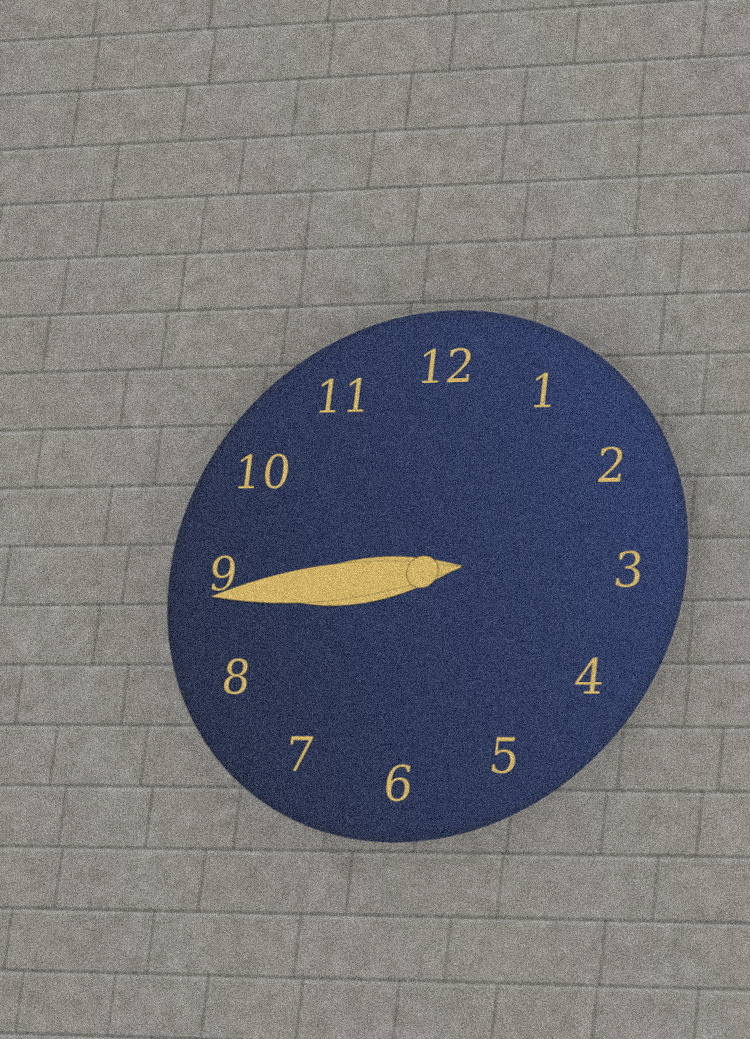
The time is 8:44
